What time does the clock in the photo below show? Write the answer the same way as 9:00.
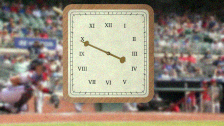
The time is 3:49
